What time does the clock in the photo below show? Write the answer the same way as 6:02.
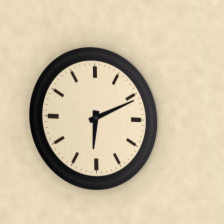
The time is 6:11
